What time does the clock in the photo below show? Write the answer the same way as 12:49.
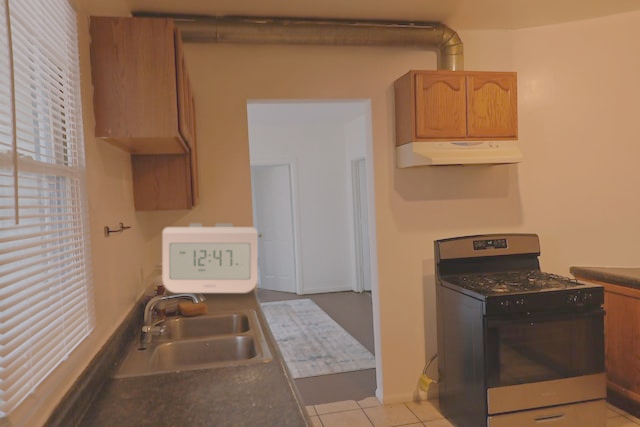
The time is 12:47
